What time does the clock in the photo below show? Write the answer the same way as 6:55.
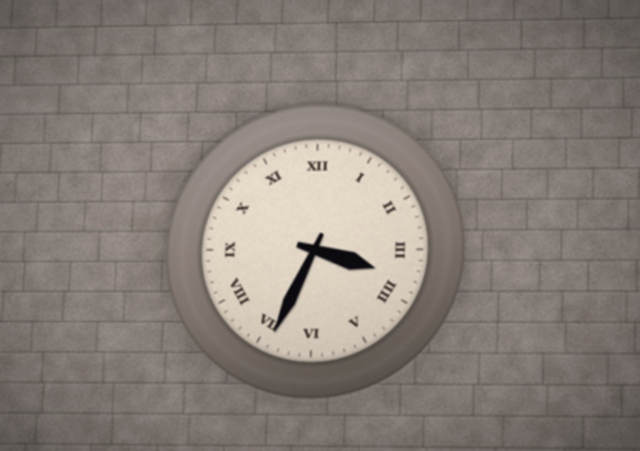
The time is 3:34
